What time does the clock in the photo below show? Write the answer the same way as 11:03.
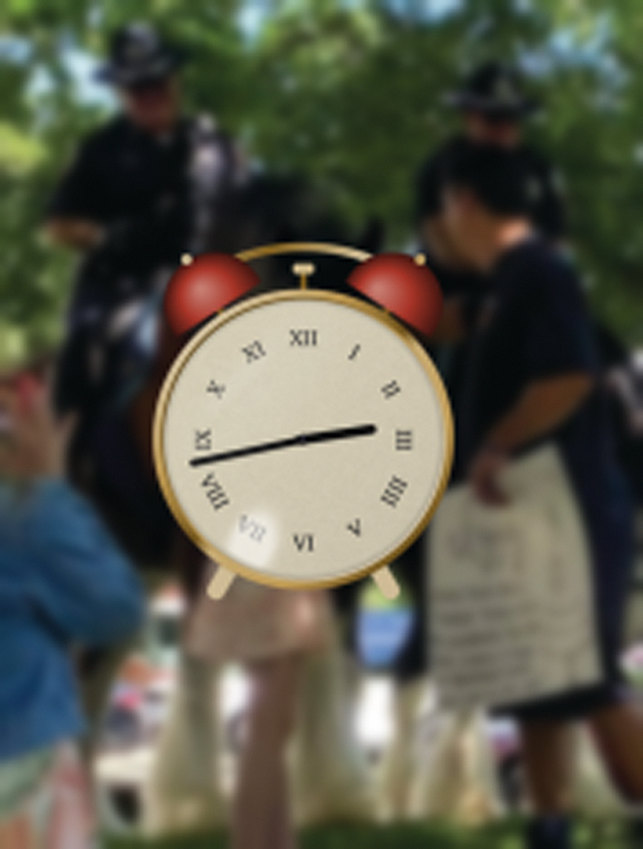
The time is 2:43
